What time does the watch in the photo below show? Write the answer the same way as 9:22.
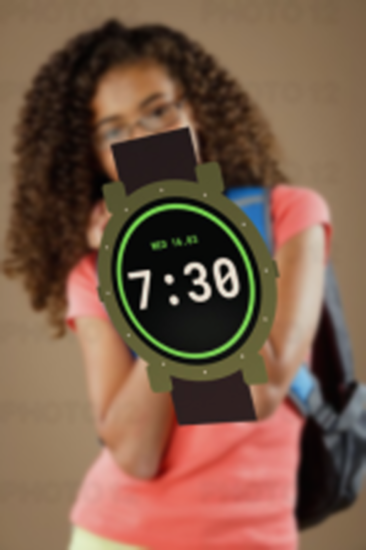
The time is 7:30
